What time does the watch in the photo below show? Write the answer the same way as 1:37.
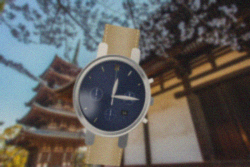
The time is 12:15
